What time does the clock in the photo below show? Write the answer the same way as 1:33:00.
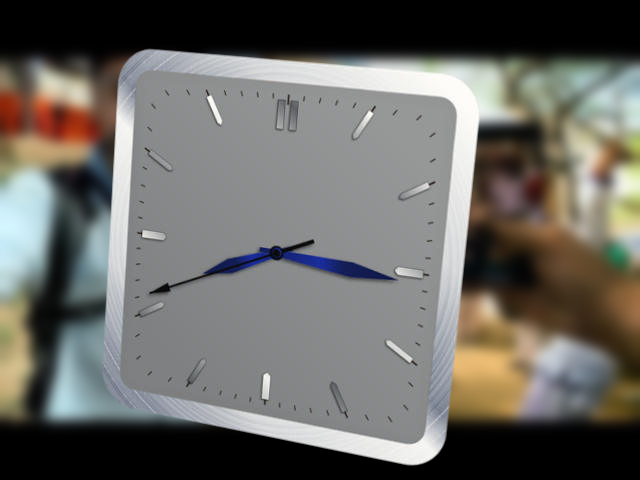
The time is 8:15:41
